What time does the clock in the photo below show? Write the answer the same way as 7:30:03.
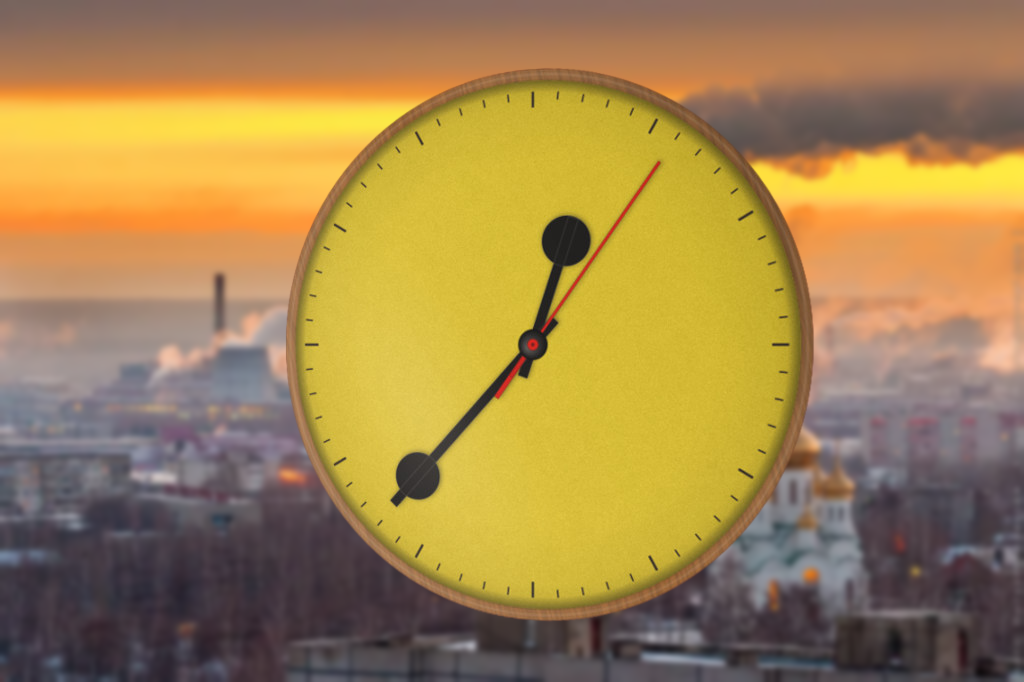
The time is 12:37:06
